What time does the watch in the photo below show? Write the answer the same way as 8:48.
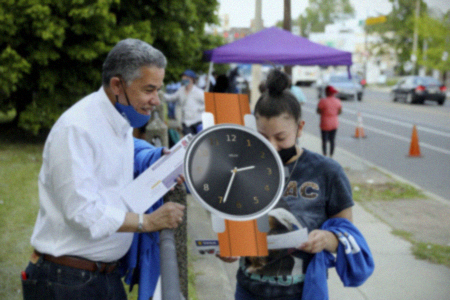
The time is 2:34
